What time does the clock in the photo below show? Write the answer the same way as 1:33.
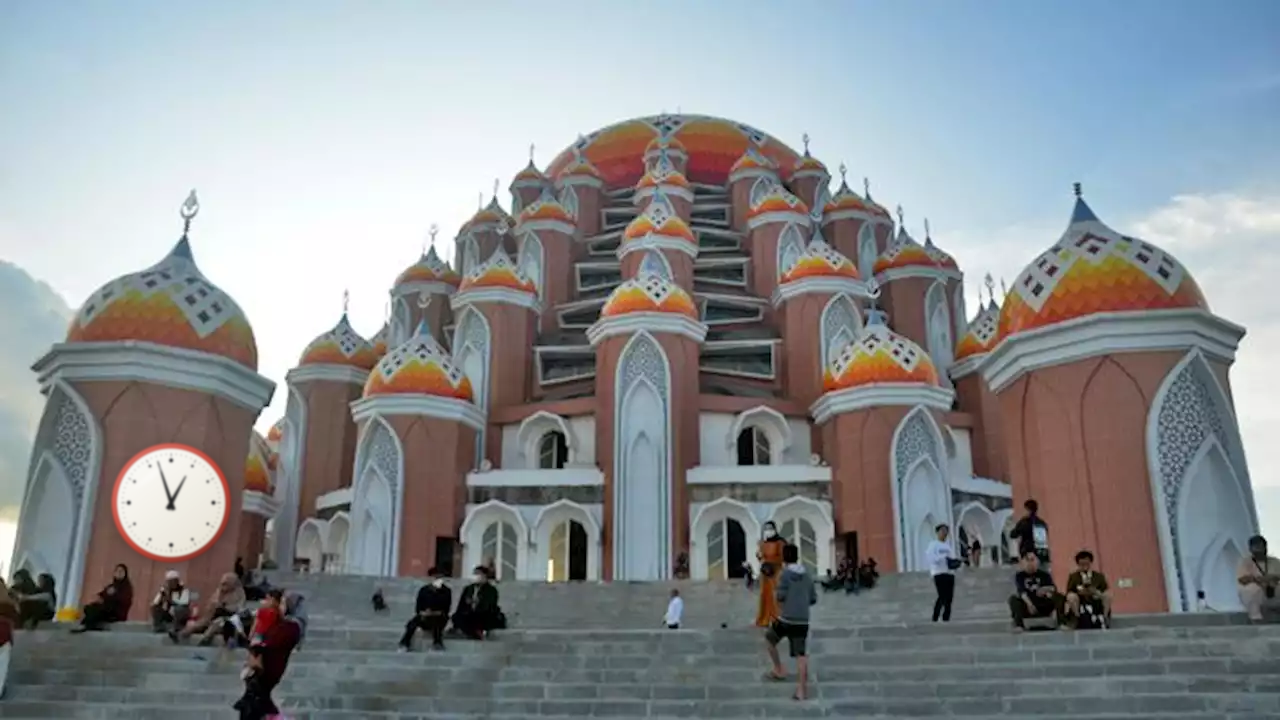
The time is 12:57
